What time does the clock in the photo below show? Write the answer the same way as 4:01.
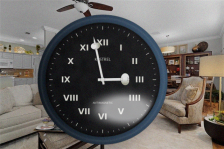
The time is 2:58
